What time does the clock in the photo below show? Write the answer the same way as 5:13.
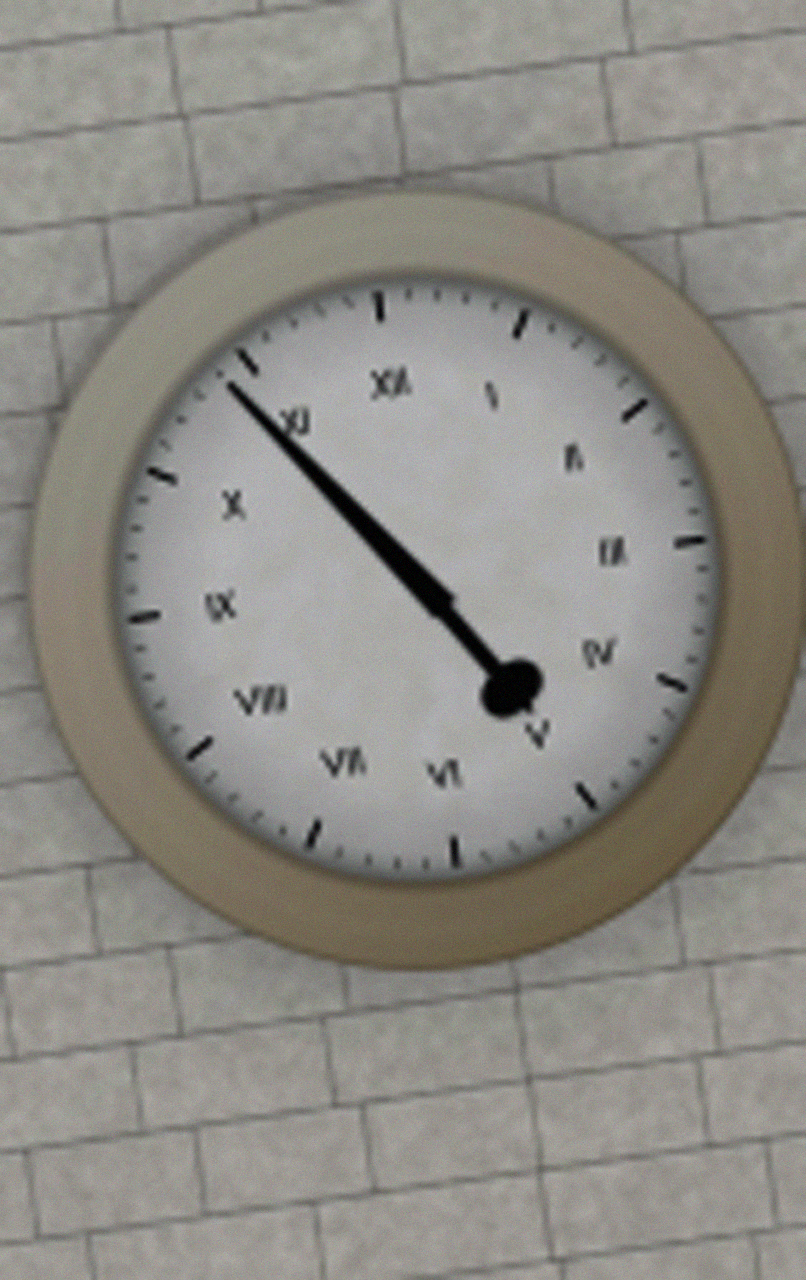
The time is 4:54
